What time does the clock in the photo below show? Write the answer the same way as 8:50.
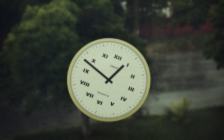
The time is 12:48
